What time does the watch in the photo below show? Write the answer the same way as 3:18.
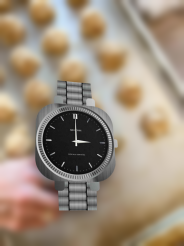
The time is 3:00
